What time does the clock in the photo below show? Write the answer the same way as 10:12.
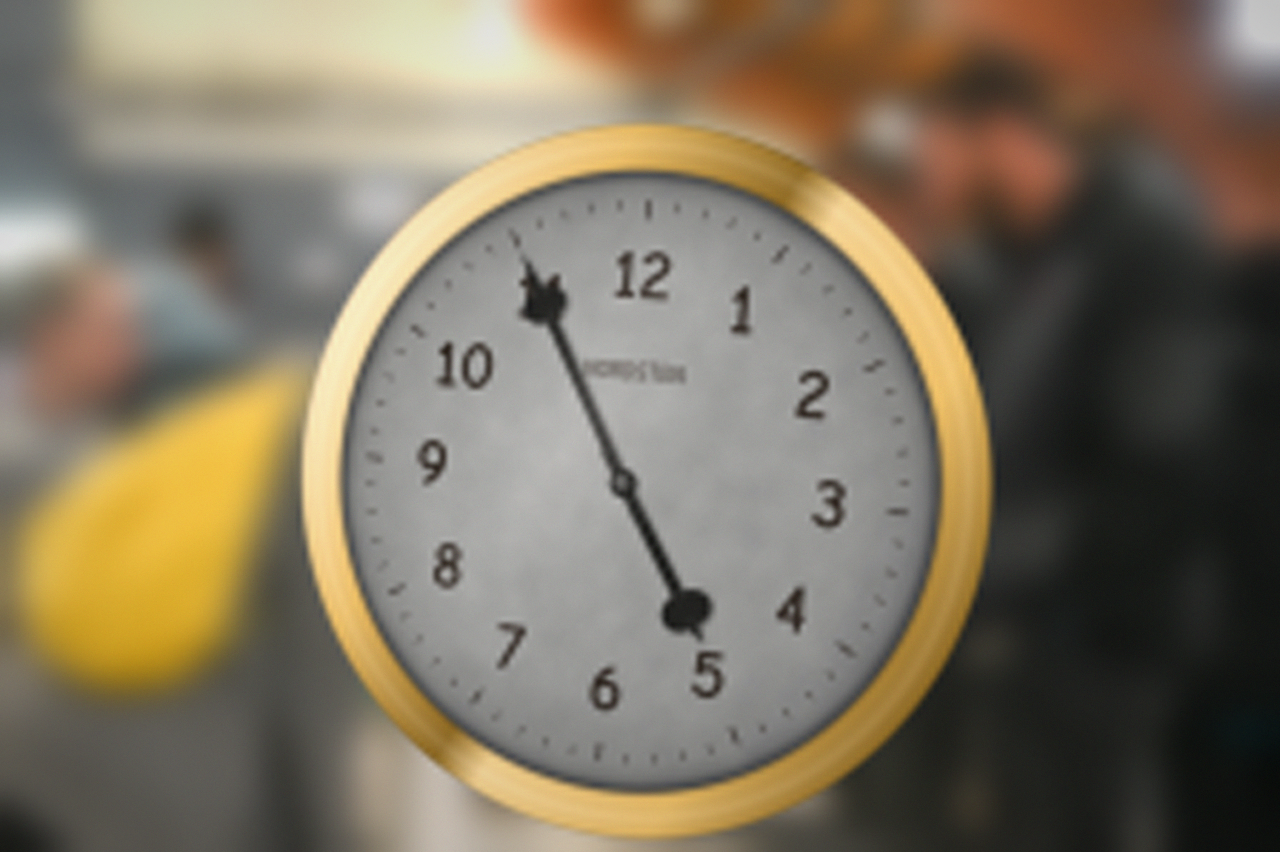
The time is 4:55
